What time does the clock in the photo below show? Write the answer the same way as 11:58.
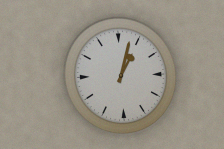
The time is 1:03
